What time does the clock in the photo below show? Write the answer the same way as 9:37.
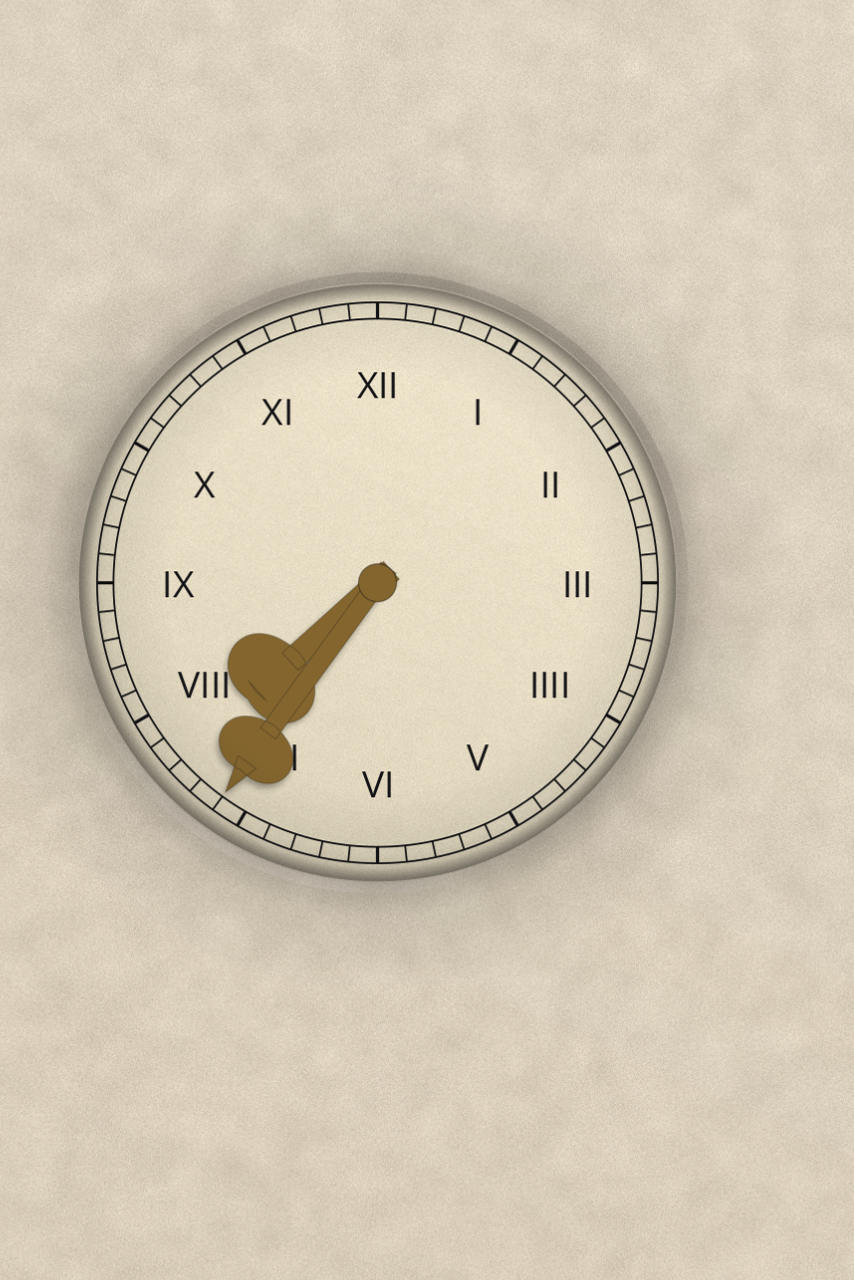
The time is 7:36
